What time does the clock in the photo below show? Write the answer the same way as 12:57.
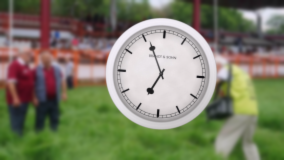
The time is 6:56
